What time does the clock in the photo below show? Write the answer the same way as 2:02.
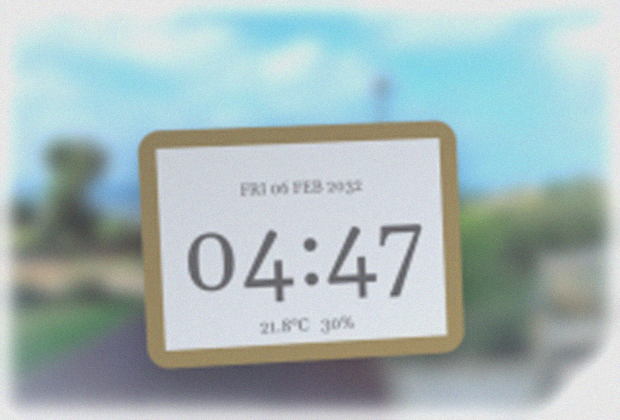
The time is 4:47
